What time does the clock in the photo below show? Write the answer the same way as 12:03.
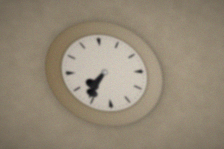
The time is 7:36
